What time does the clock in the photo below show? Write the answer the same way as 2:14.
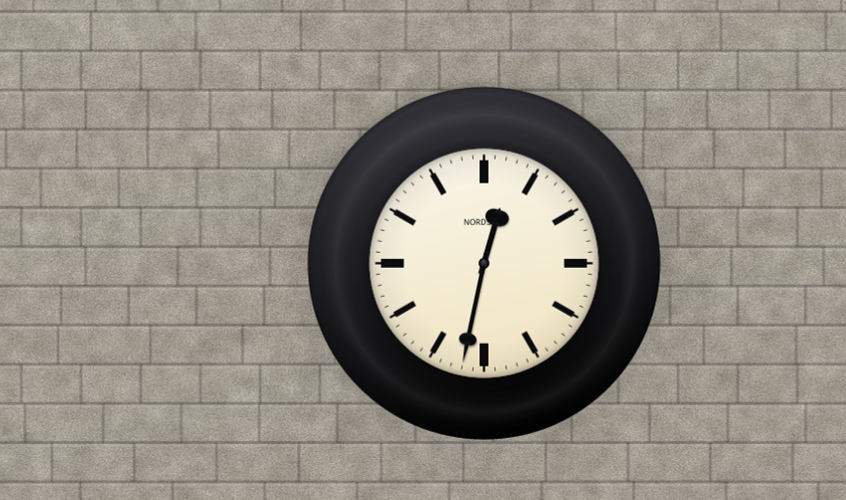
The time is 12:32
